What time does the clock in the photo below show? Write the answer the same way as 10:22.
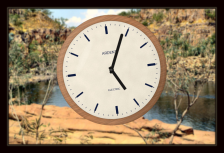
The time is 5:04
